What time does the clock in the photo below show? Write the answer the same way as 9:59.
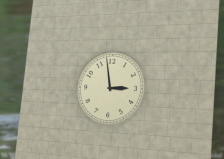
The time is 2:58
